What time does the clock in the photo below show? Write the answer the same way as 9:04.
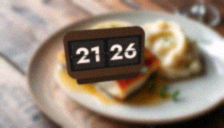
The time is 21:26
